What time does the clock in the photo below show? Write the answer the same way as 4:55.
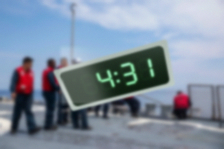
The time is 4:31
